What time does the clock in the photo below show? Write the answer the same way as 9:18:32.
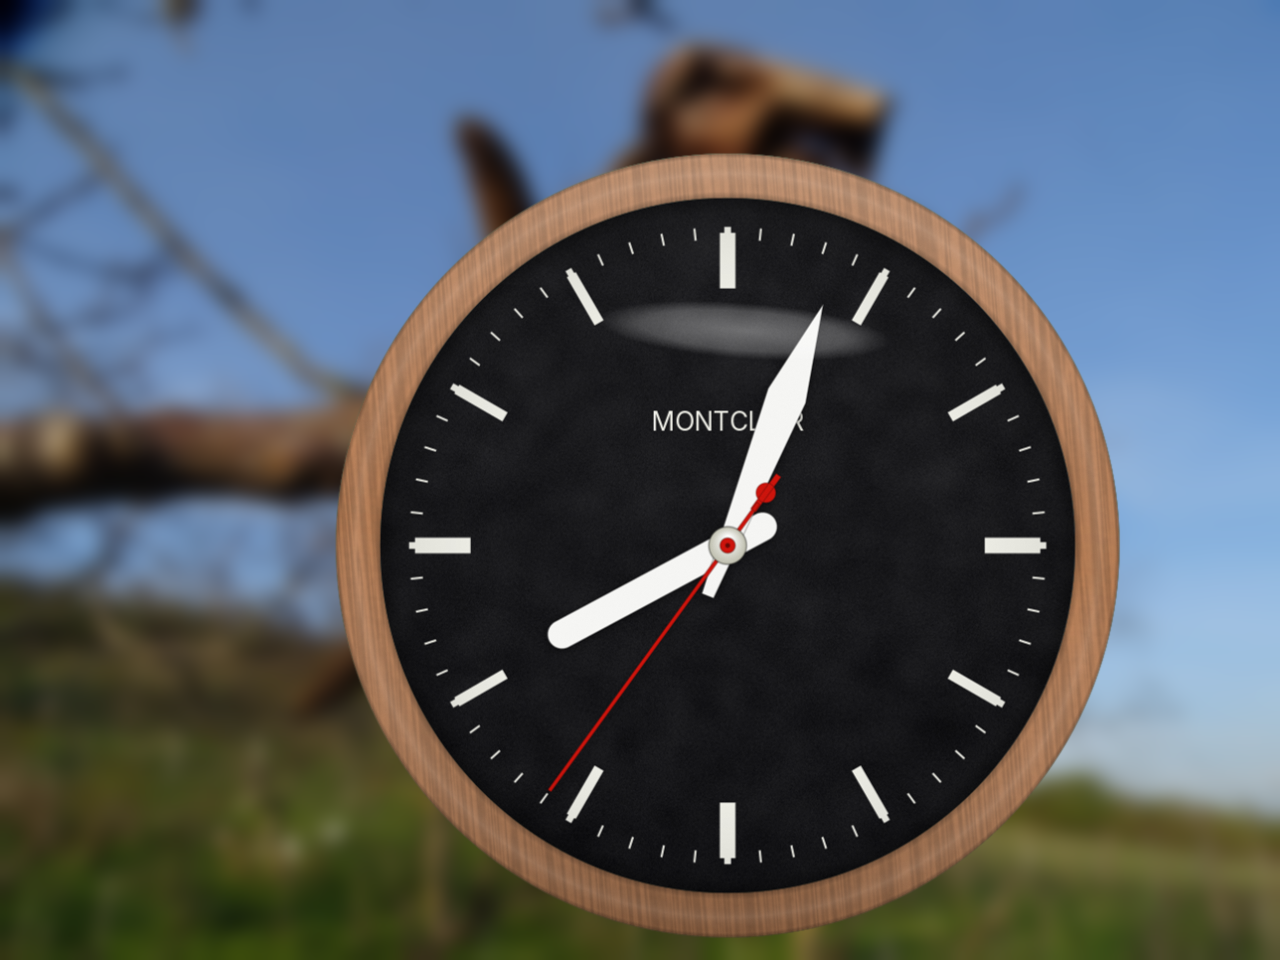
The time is 8:03:36
